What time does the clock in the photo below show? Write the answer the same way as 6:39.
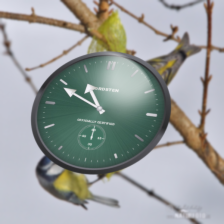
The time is 10:49
